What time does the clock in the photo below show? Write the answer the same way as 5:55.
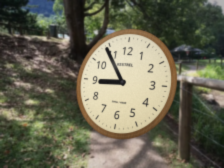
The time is 8:54
